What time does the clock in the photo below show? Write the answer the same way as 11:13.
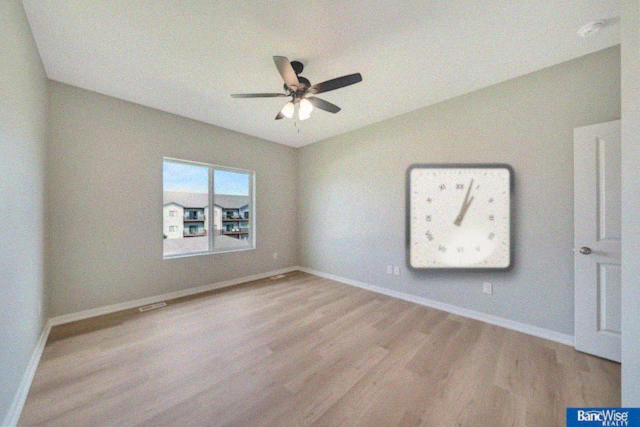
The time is 1:03
